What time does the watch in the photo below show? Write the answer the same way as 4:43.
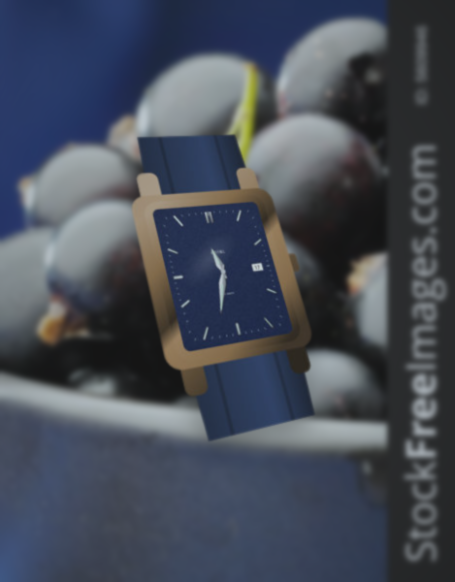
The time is 11:33
